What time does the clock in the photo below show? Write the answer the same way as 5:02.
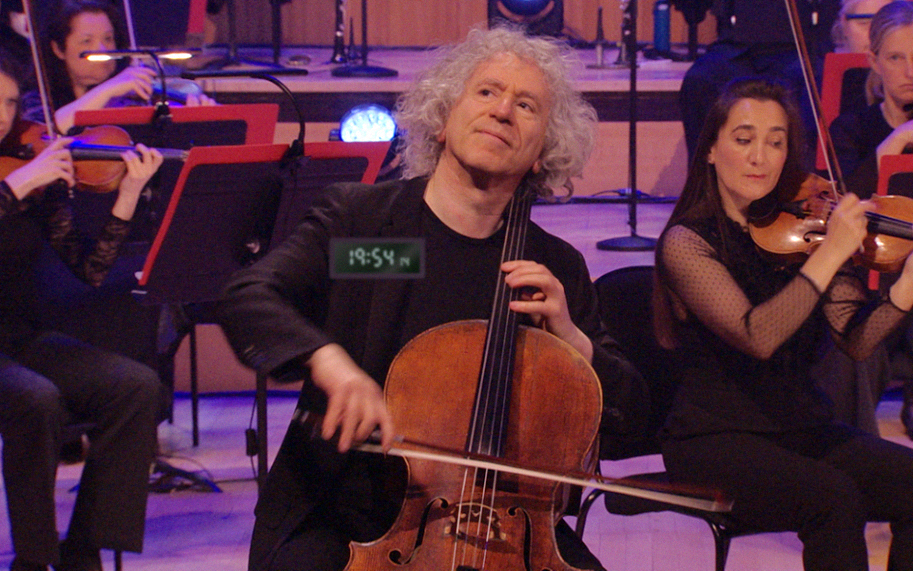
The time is 19:54
